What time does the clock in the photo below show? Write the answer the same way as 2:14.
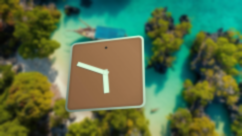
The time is 5:49
